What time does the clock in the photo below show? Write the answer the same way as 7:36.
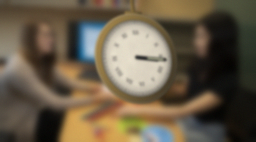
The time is 3:16
